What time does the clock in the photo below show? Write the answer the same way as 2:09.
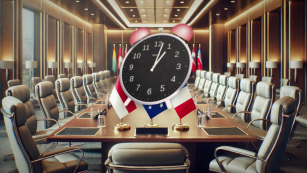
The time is 1:02
